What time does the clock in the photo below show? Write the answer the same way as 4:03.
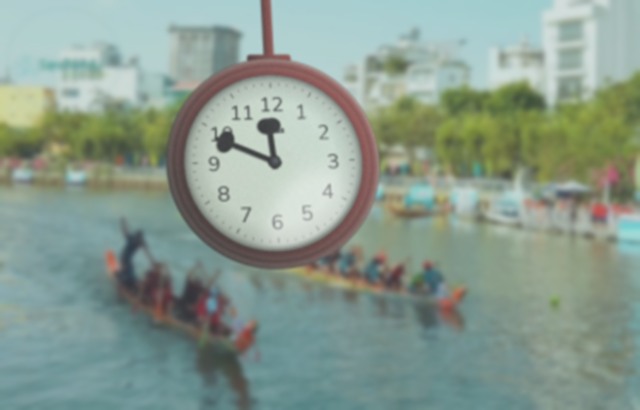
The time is 11:49
